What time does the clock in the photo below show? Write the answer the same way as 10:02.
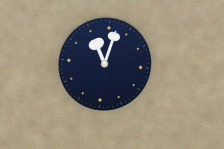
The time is 11:02
